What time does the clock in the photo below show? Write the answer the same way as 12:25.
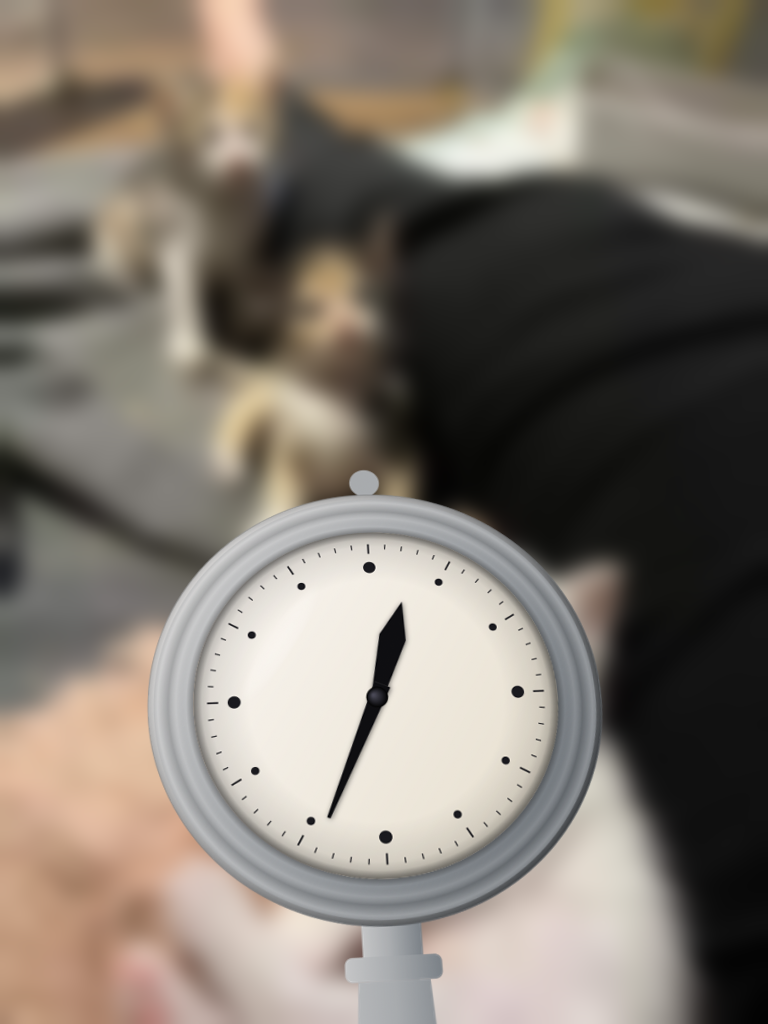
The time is 12:34
